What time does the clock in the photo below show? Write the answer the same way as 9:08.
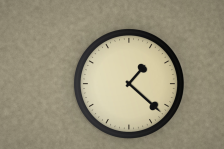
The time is 1:22
